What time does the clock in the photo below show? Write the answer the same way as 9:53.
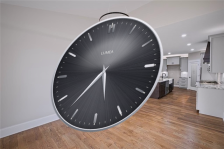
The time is 5:37
